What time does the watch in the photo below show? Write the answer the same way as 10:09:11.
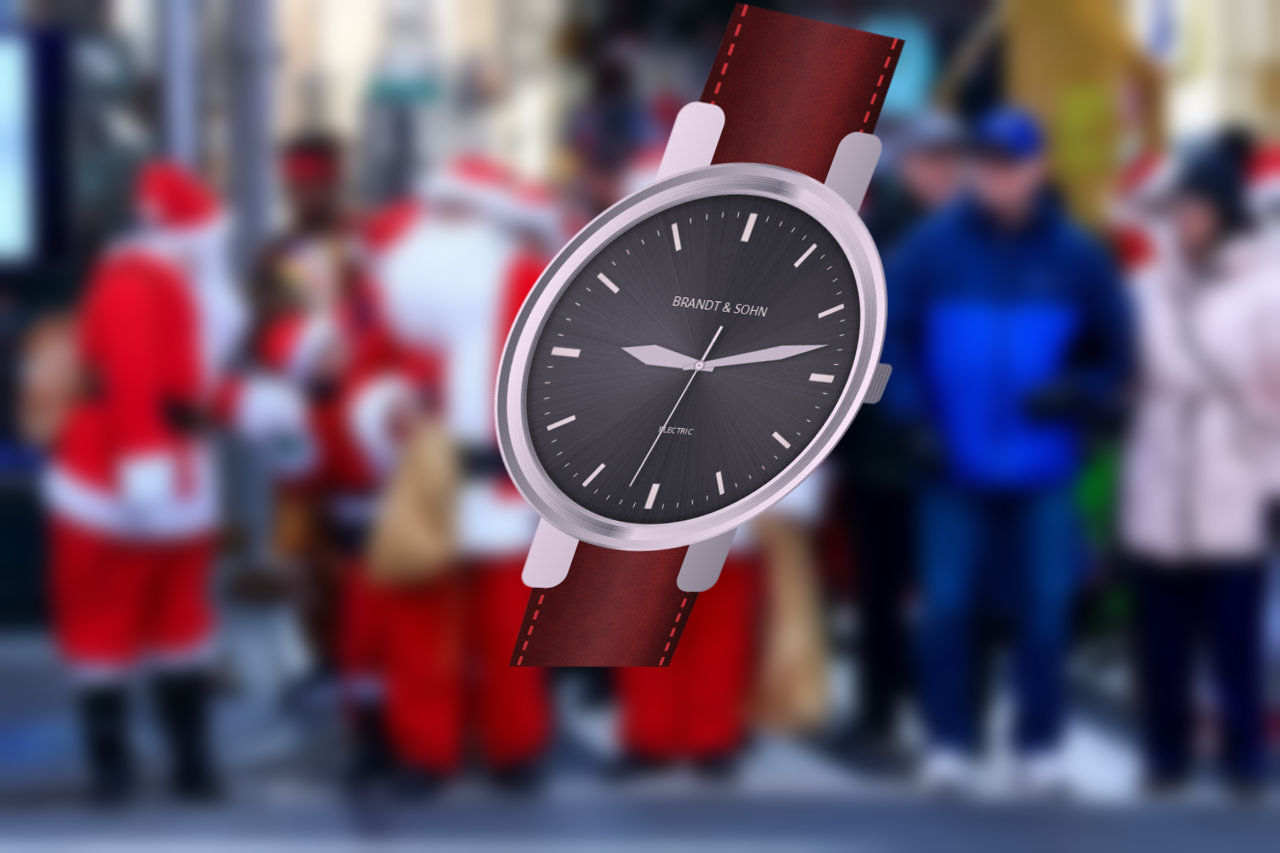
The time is 9:12:32
